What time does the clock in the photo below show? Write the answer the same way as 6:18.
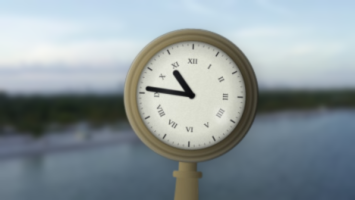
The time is 10:46
